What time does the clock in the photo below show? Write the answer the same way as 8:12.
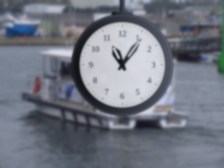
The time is 11:06
